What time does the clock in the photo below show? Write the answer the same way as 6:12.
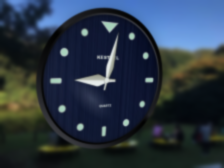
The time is 9:02
